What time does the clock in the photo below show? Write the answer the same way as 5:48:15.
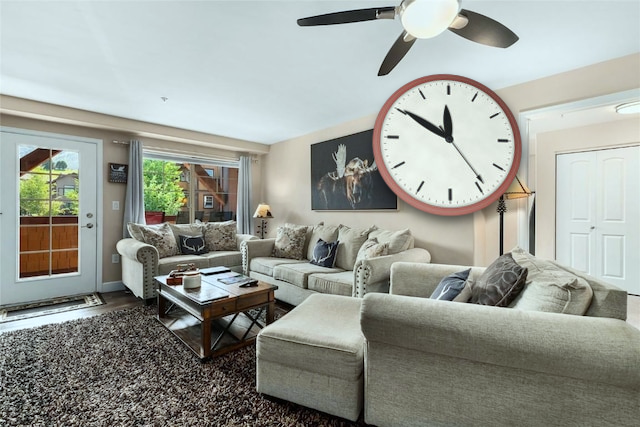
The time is 11:50:24
